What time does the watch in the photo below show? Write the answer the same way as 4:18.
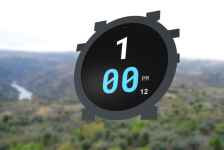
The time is 1:00
